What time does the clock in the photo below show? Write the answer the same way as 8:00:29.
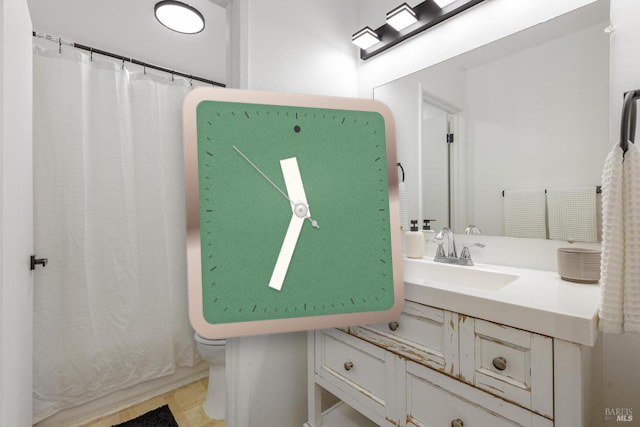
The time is 11:33:52
